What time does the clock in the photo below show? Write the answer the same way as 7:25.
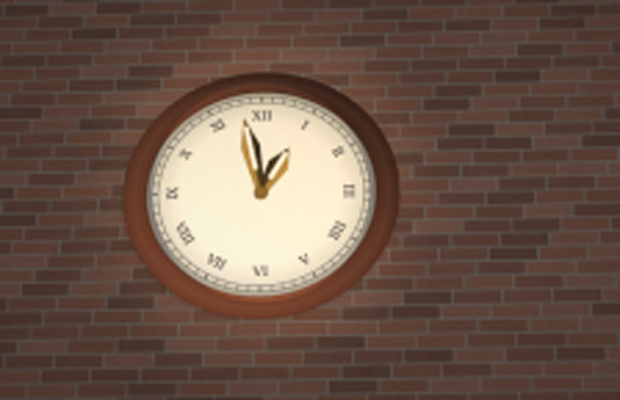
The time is 12:58
